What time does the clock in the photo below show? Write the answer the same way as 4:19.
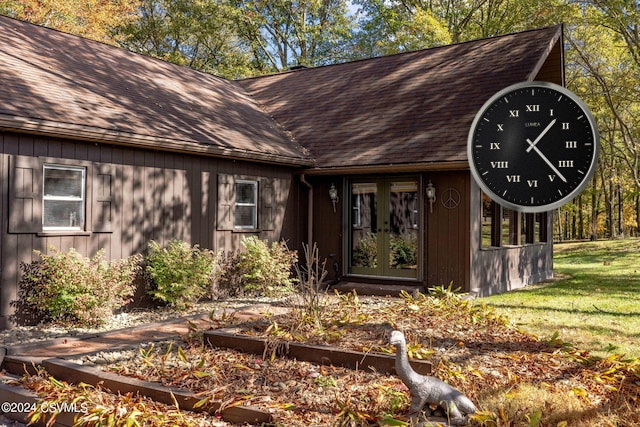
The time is 1:23
